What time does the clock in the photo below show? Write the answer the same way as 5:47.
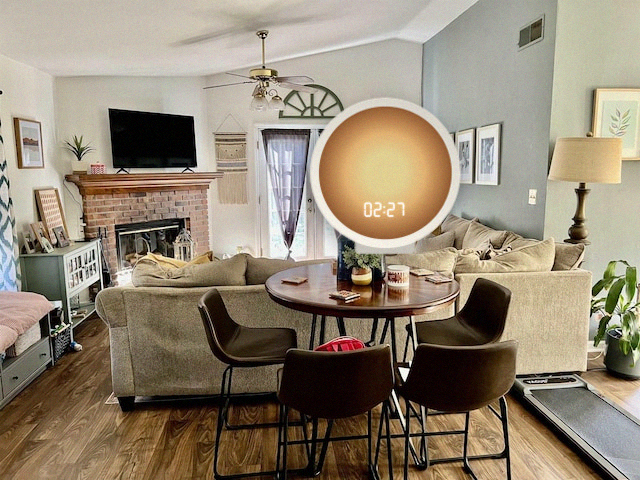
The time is 2:27
